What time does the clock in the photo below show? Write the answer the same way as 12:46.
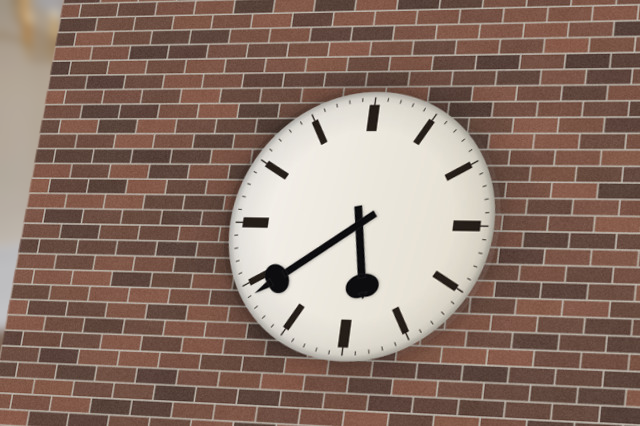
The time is 5:39
